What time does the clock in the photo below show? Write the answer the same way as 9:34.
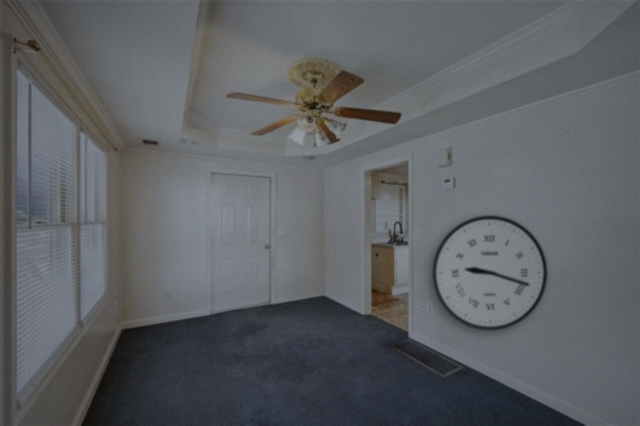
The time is 9:18
